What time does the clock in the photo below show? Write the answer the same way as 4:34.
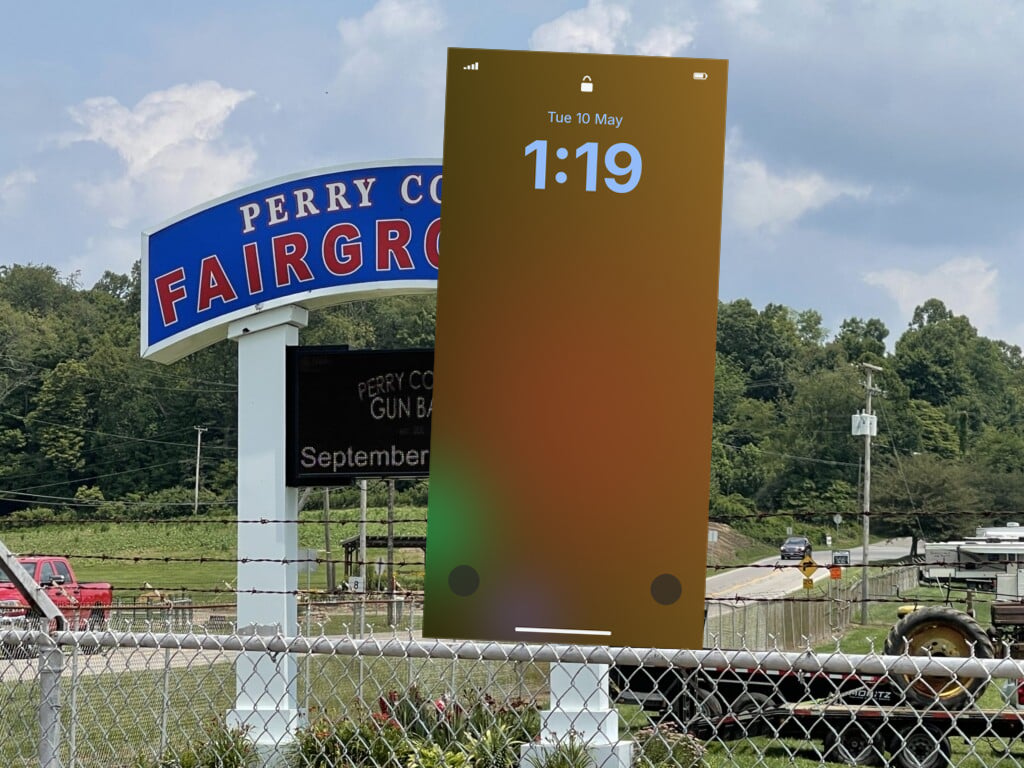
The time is 1:19
